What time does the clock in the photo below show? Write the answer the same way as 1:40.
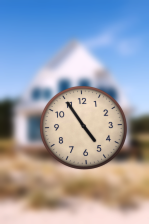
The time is 4:55
